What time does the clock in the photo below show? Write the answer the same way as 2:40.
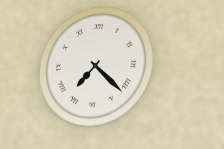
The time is 7:22
